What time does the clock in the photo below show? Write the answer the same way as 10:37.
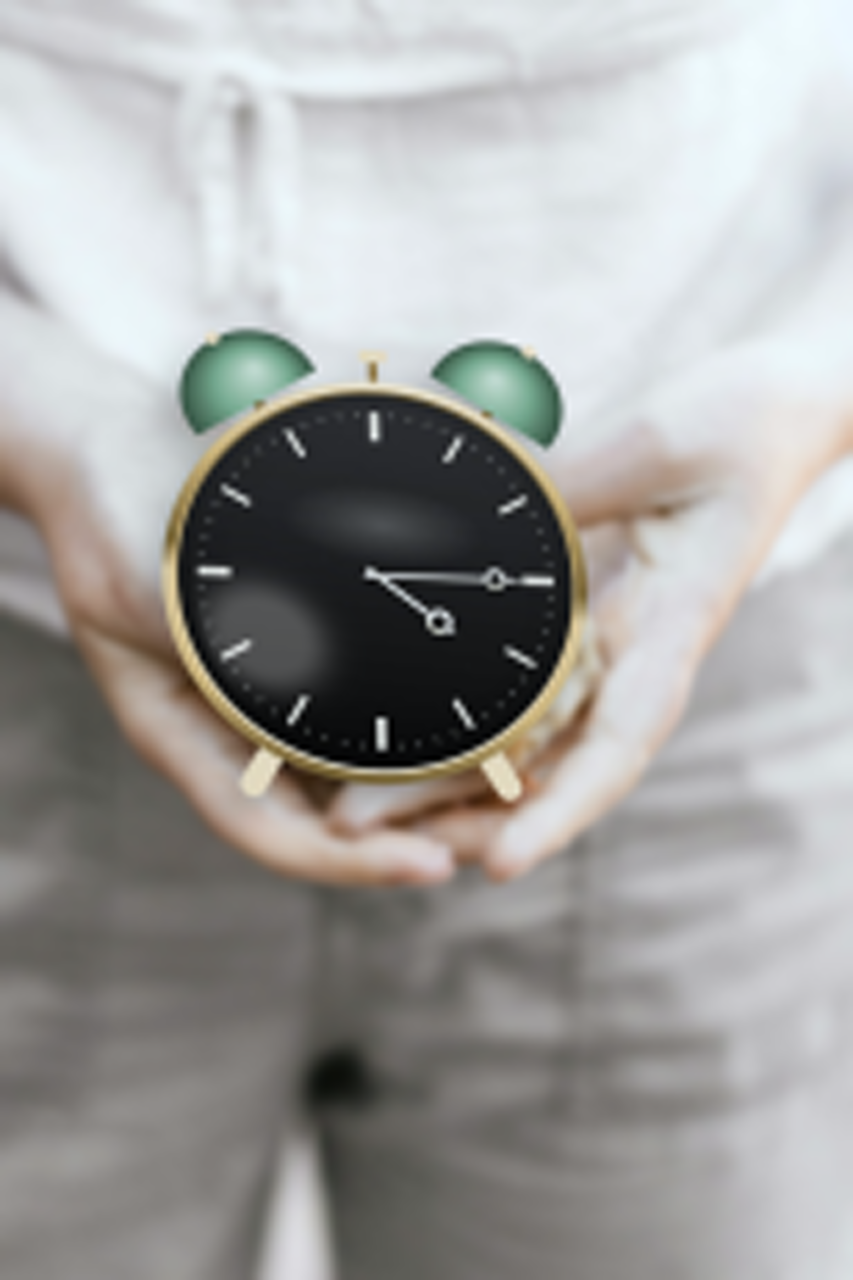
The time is 4:15
